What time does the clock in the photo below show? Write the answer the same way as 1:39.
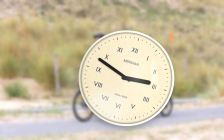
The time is 2:48
